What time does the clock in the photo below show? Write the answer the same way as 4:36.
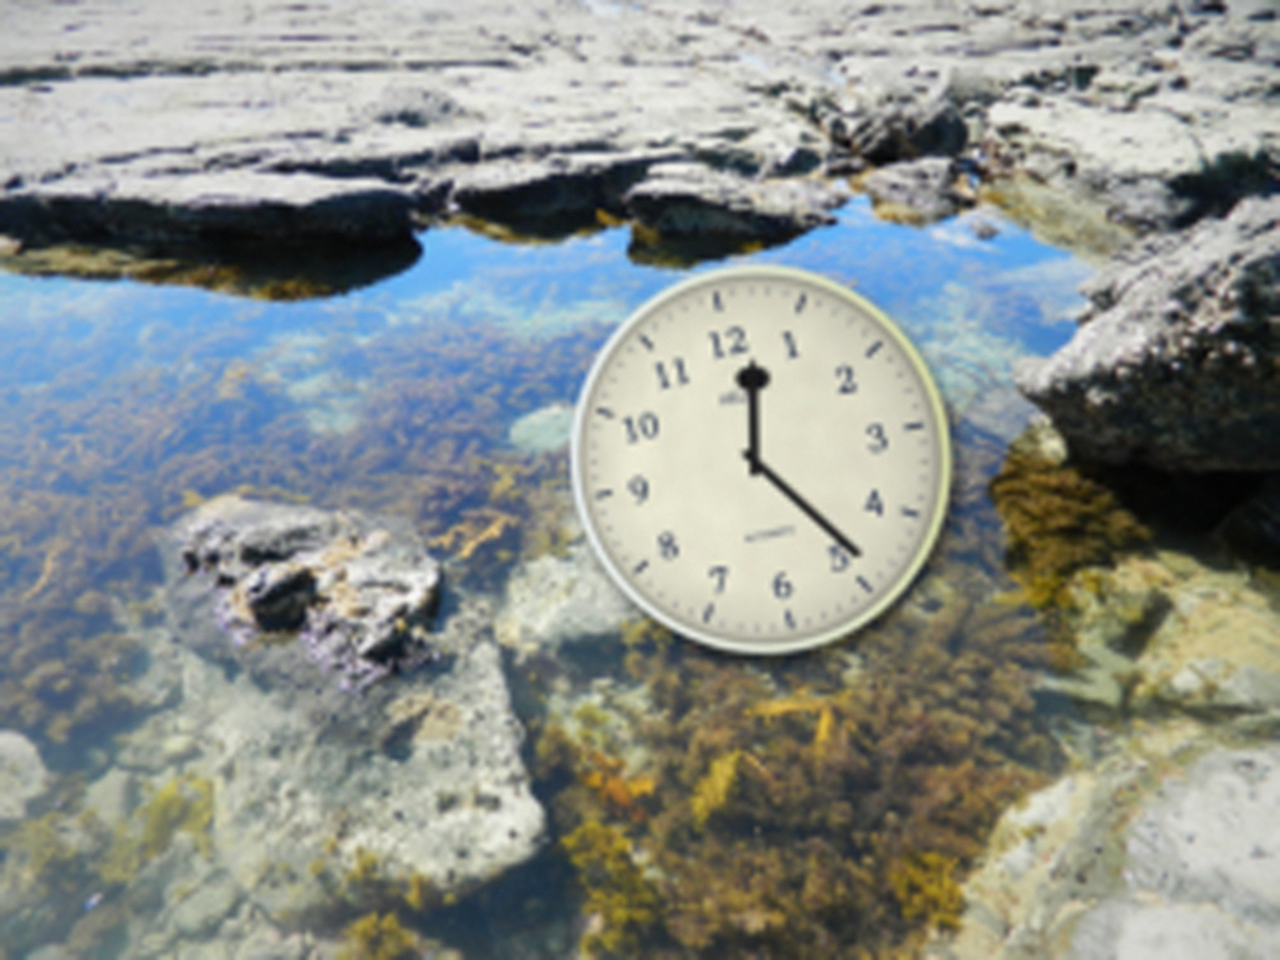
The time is 12:24
